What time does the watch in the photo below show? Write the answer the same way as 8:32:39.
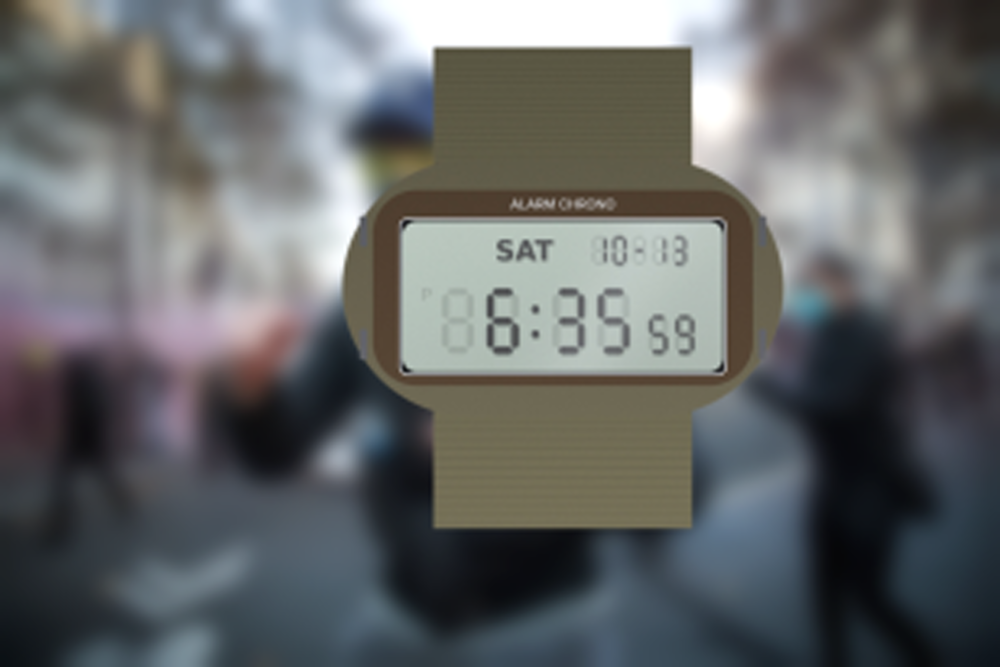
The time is 6:35:59
